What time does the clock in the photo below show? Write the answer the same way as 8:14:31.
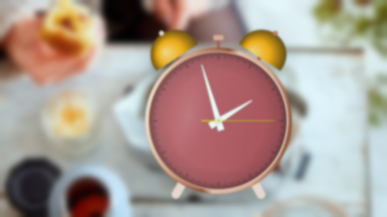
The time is 1:57:15
